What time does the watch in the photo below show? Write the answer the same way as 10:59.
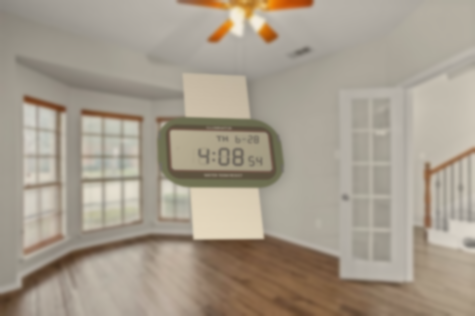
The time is 4:08
